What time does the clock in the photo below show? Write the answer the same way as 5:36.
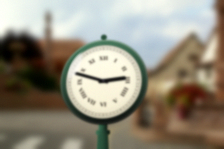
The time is 2:48
